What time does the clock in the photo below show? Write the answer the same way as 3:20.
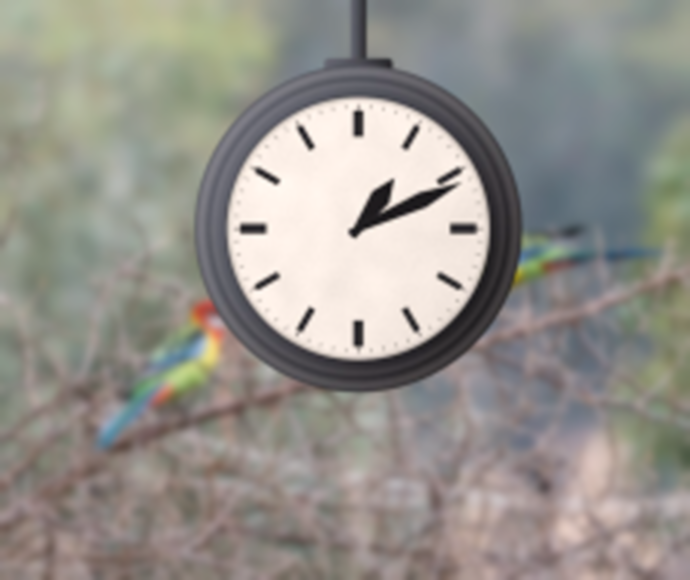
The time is 1:11
